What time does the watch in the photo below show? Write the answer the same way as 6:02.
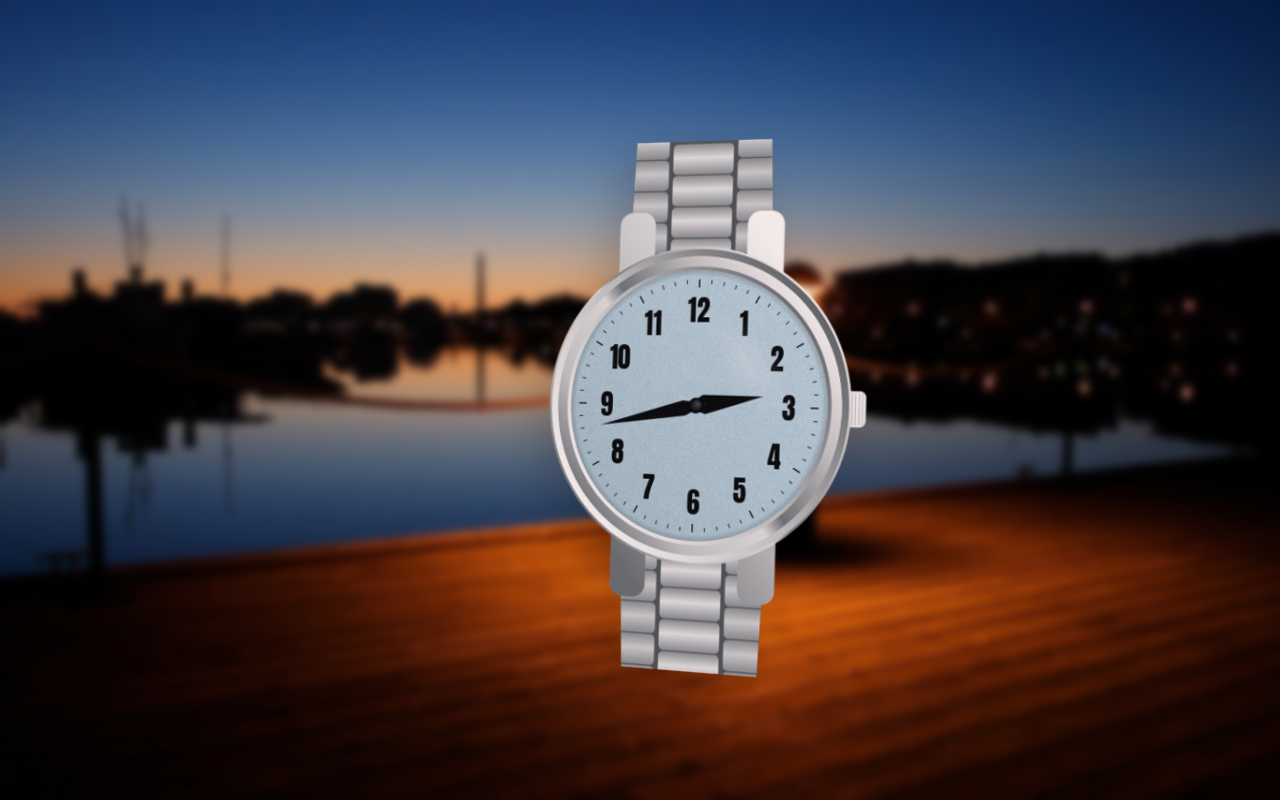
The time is 2:43
